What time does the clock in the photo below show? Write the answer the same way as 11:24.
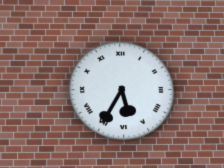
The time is 5:35
